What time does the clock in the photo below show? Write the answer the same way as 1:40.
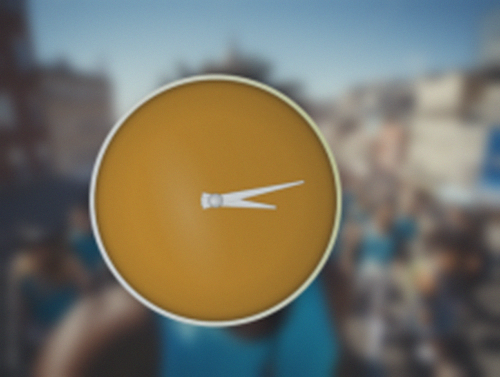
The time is 3:13
